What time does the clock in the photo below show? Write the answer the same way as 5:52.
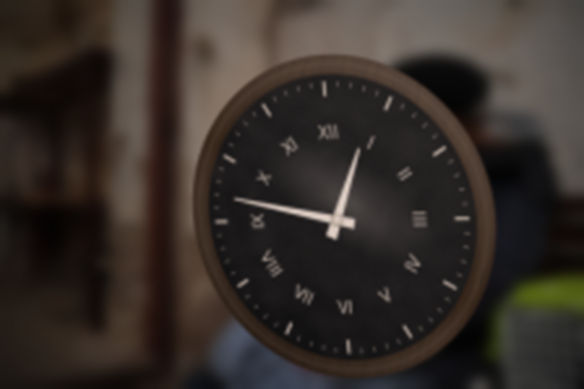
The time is 12:47
